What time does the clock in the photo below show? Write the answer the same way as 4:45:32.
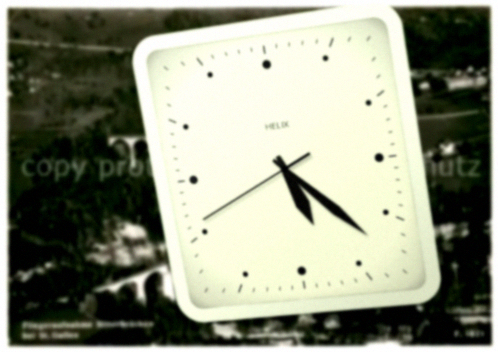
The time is 5:22:41
